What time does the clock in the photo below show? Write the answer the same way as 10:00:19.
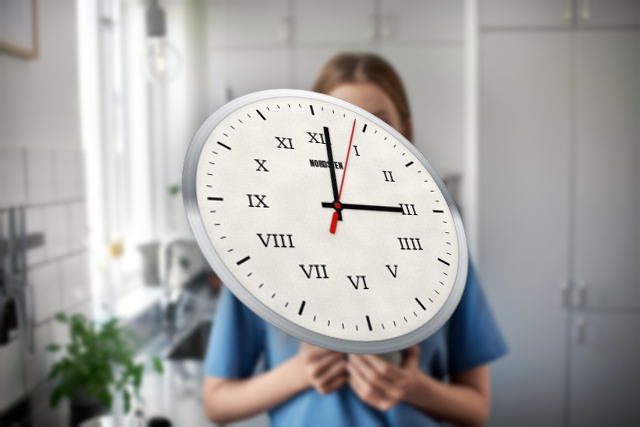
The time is 3:01:04
